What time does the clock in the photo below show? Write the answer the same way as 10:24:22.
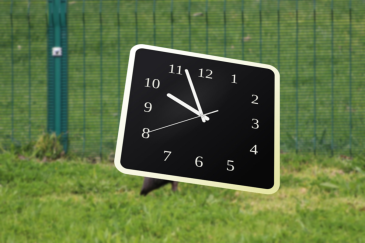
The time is 9:56:40
